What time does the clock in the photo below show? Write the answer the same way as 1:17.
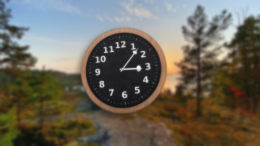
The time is 3:07
